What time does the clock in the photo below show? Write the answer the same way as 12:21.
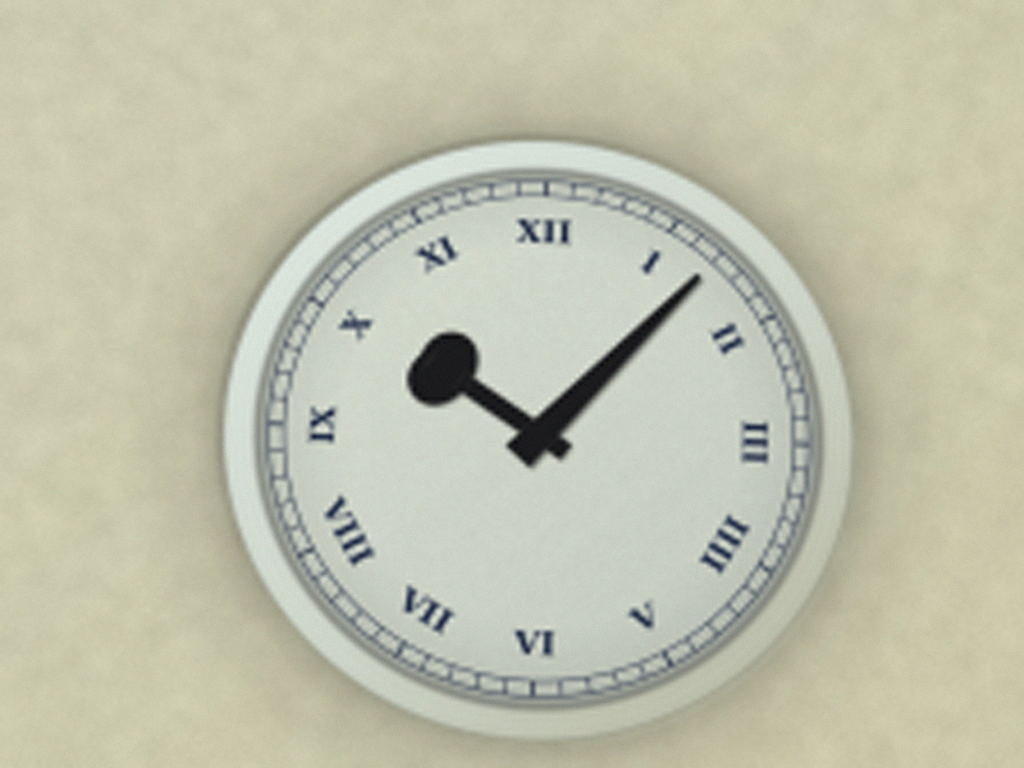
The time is 10:07
